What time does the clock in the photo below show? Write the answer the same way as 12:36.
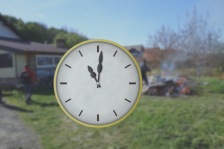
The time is 11:01
